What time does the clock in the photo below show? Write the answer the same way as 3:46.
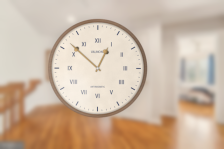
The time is 12:52
